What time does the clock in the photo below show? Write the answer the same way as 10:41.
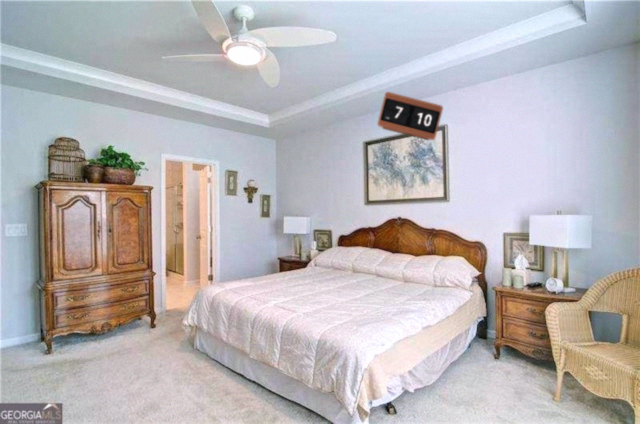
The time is 7:10
